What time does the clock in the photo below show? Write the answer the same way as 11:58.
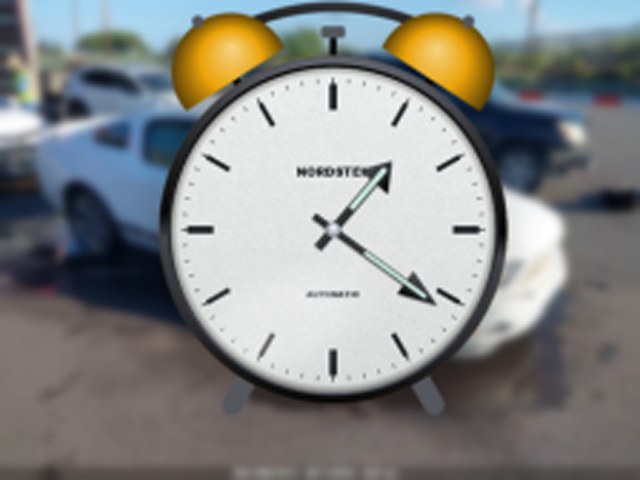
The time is 1:21
